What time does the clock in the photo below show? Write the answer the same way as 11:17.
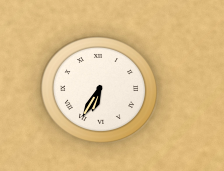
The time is 6:35
